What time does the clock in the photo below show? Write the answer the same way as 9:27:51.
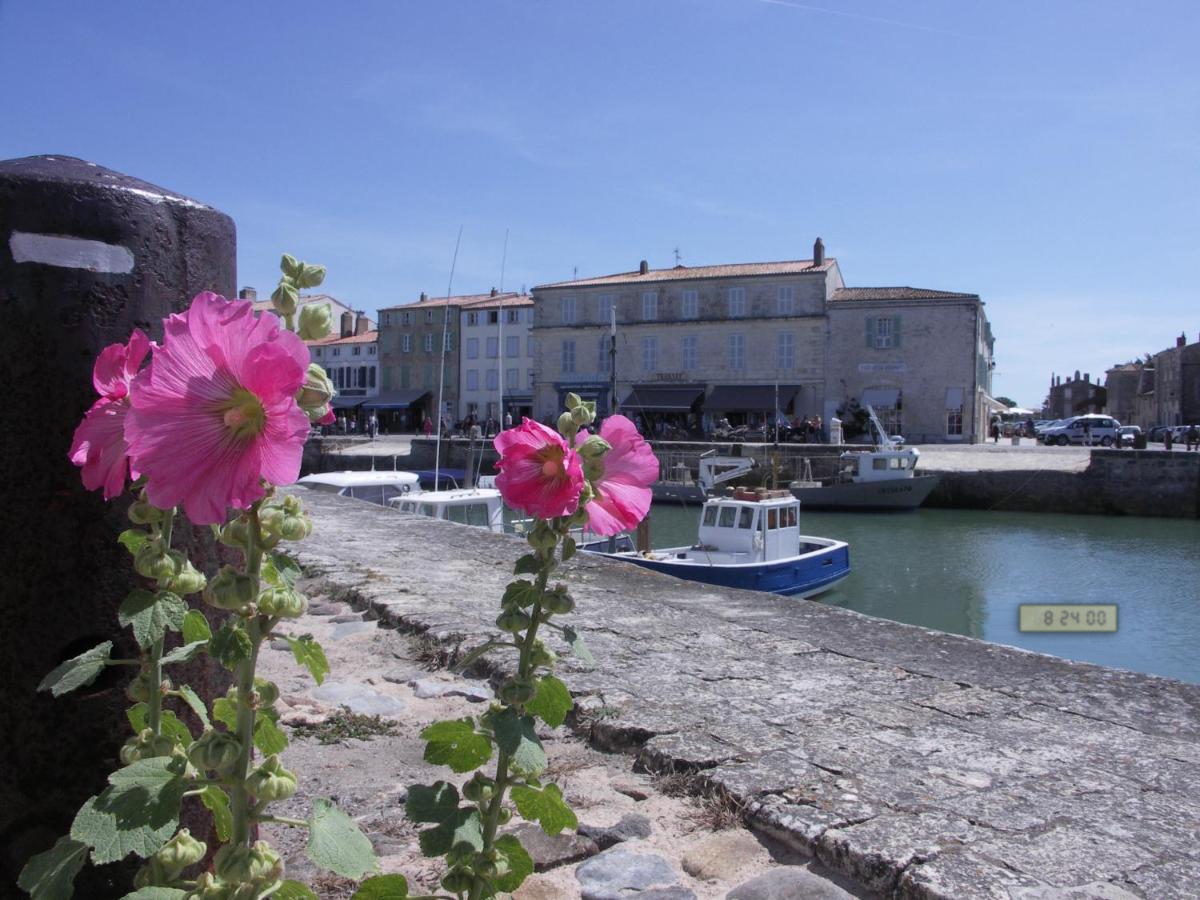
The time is 8:24:00
